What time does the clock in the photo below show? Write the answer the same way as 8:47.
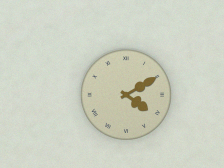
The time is 4:10
